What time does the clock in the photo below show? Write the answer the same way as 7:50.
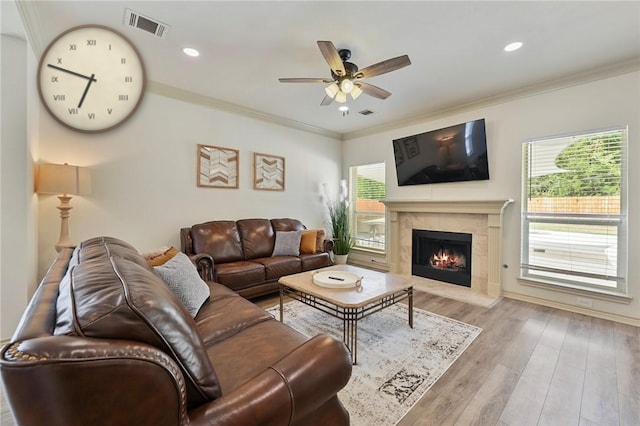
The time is 6:48
